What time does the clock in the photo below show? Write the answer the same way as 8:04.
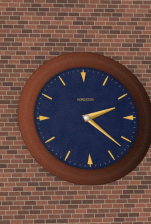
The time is 2:22
